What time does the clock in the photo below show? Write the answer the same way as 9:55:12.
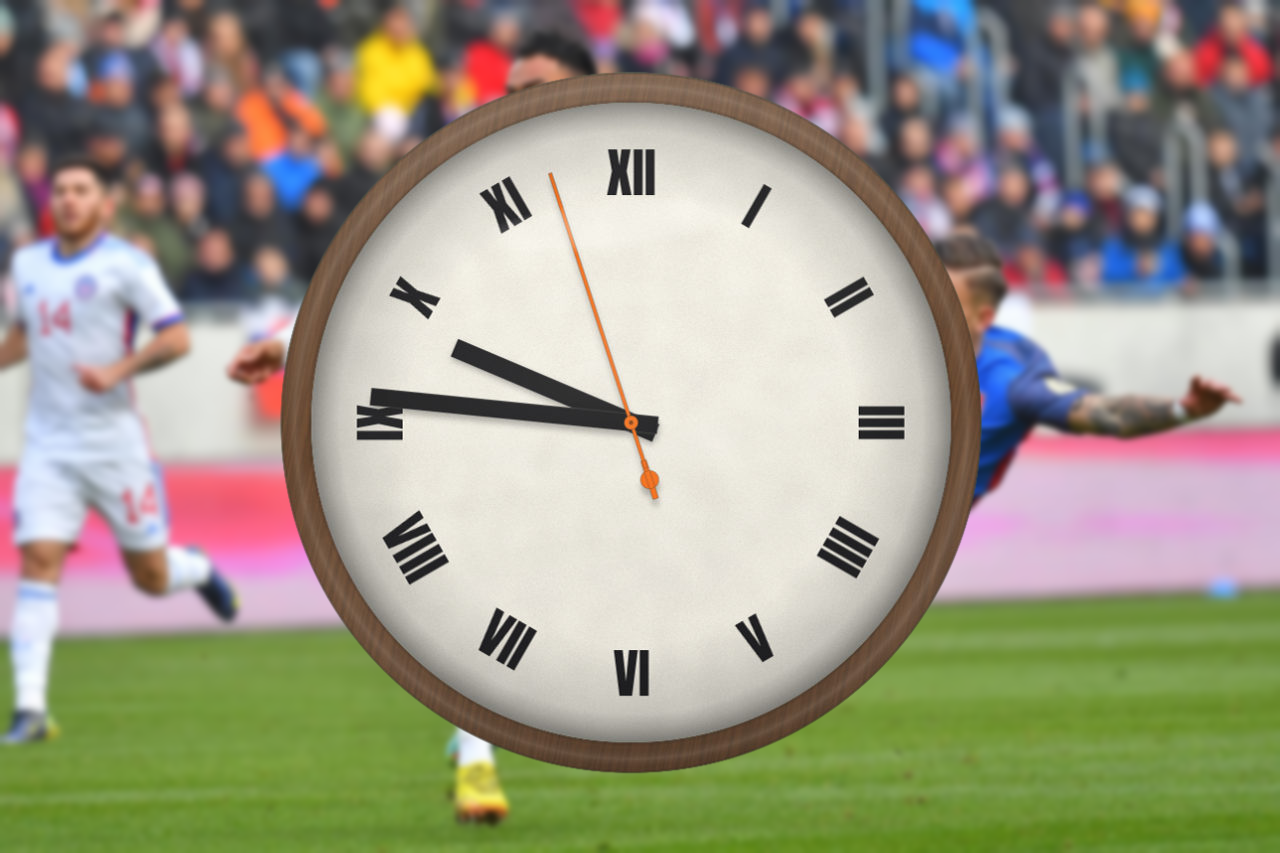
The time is 9:45:57
